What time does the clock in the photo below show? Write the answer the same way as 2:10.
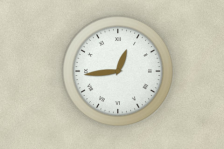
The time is 12:44
